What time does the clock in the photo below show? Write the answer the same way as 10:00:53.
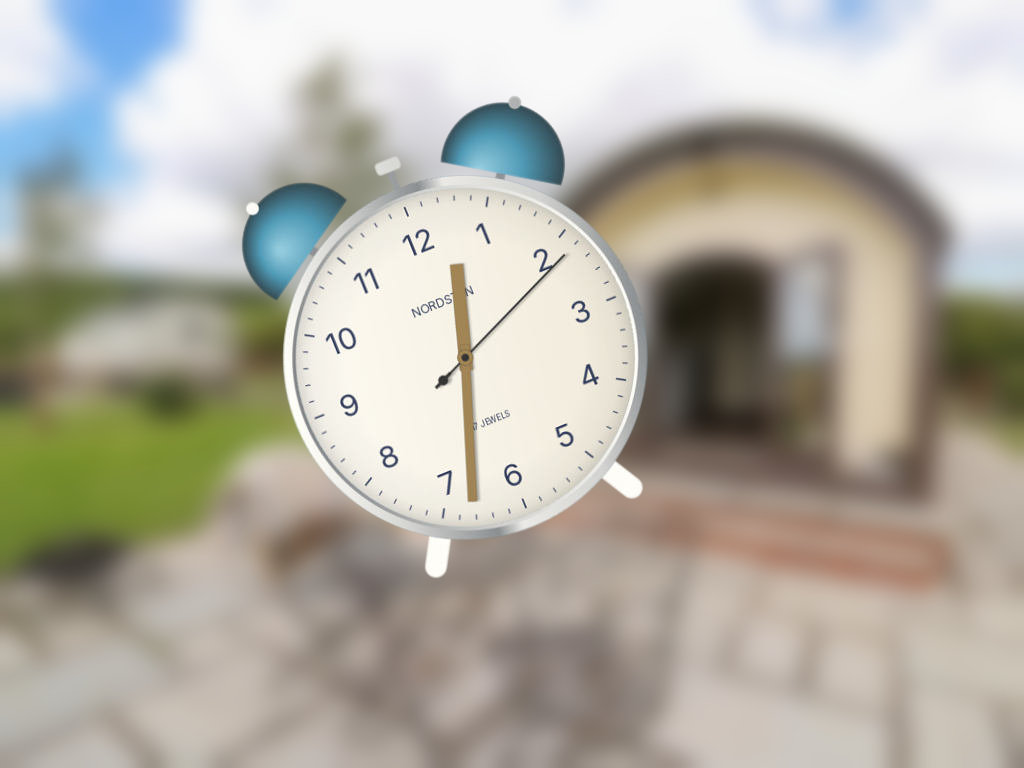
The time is 12:33:11
